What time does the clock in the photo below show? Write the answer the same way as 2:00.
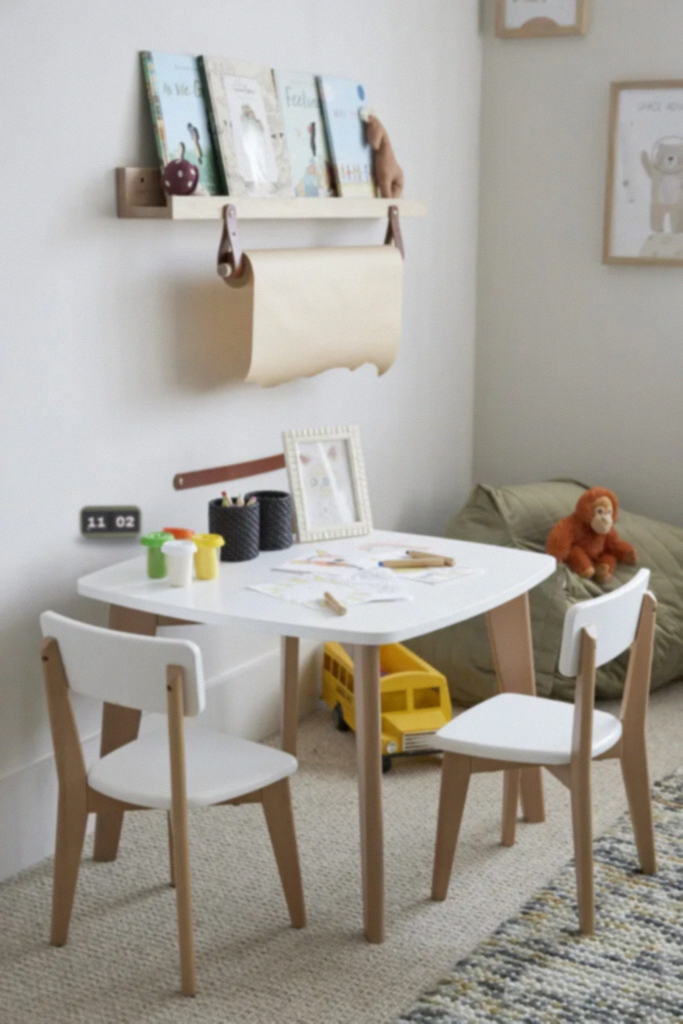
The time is 11:02
